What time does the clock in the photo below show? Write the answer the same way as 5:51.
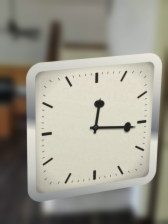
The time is 12:16
